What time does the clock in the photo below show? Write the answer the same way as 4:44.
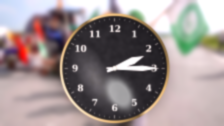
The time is 2:15
